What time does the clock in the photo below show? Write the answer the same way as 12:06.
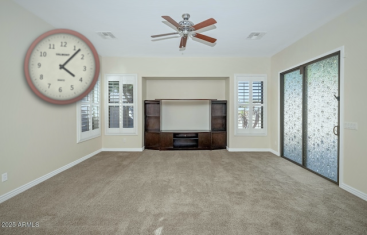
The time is 4:07
